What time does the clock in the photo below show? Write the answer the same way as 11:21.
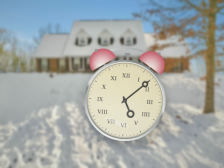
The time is 5:08
